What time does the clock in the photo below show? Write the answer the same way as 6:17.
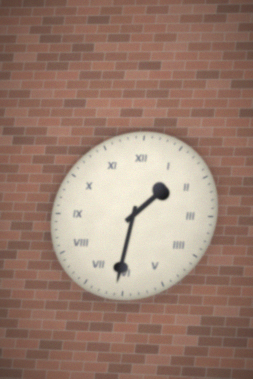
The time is 1:31
